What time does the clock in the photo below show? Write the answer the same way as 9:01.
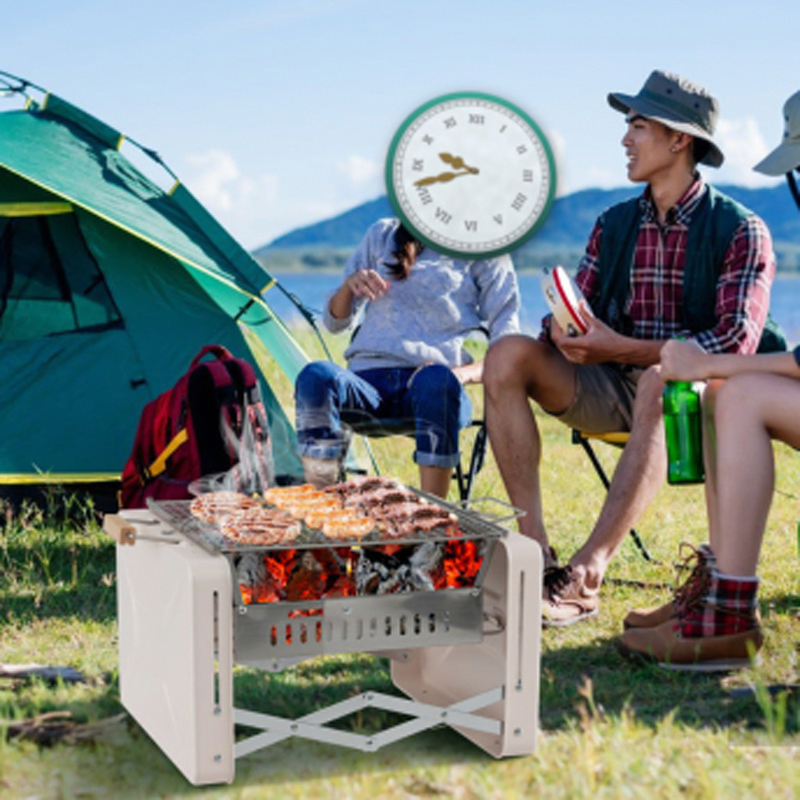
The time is 9:42
